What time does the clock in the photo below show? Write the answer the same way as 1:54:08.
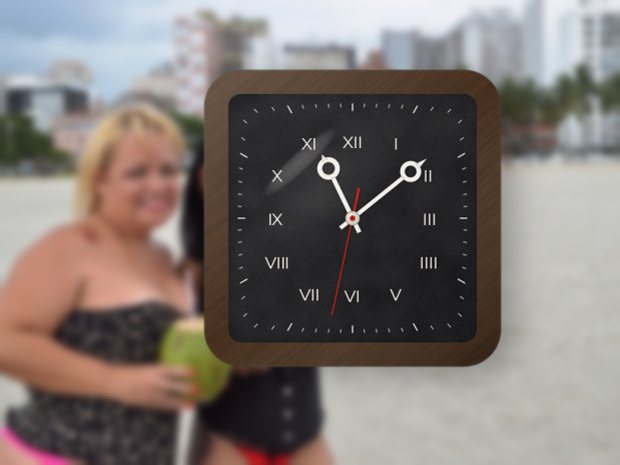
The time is 11:08:32
